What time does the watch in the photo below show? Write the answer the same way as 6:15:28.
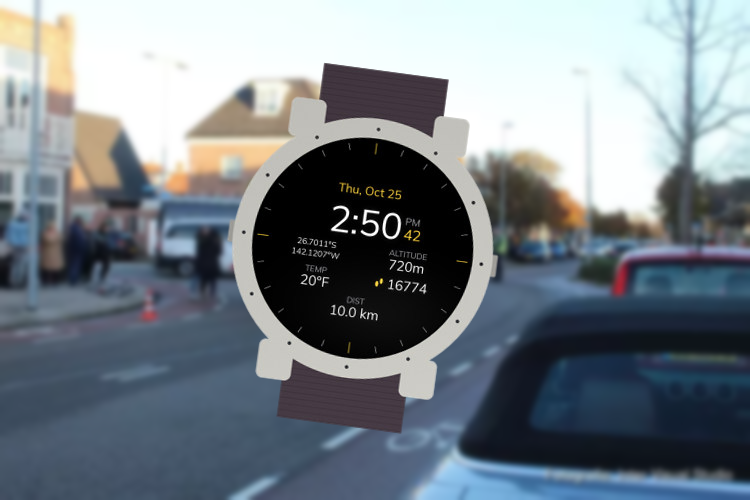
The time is 2:50:42
